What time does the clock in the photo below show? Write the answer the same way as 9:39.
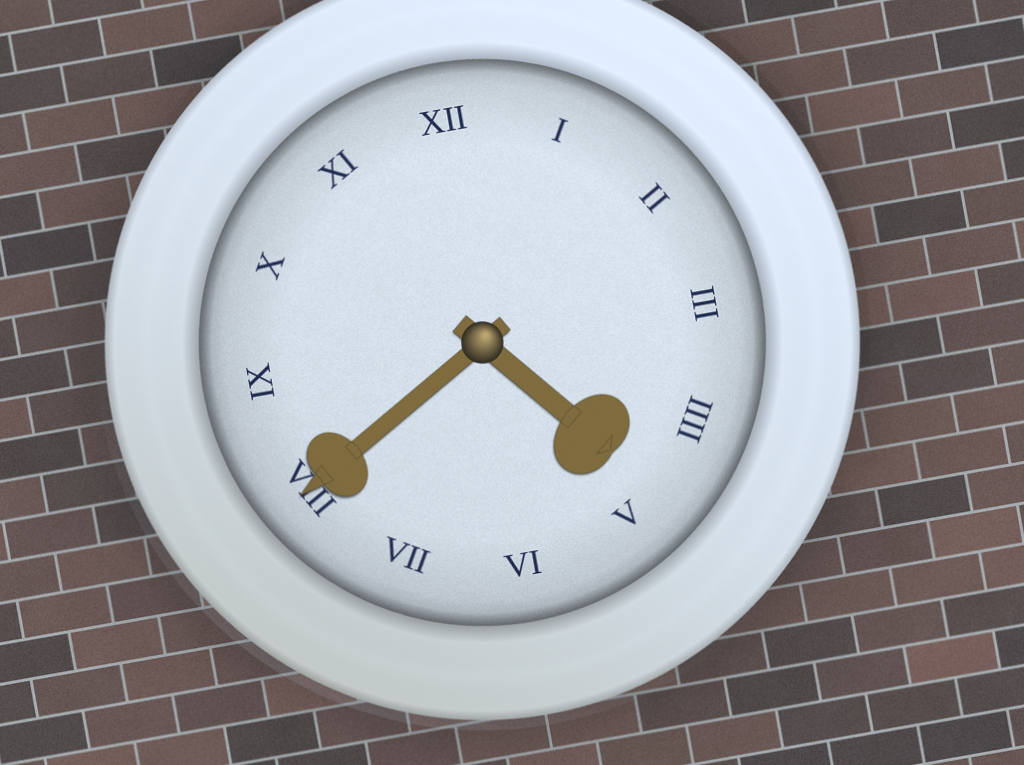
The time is 4:40
